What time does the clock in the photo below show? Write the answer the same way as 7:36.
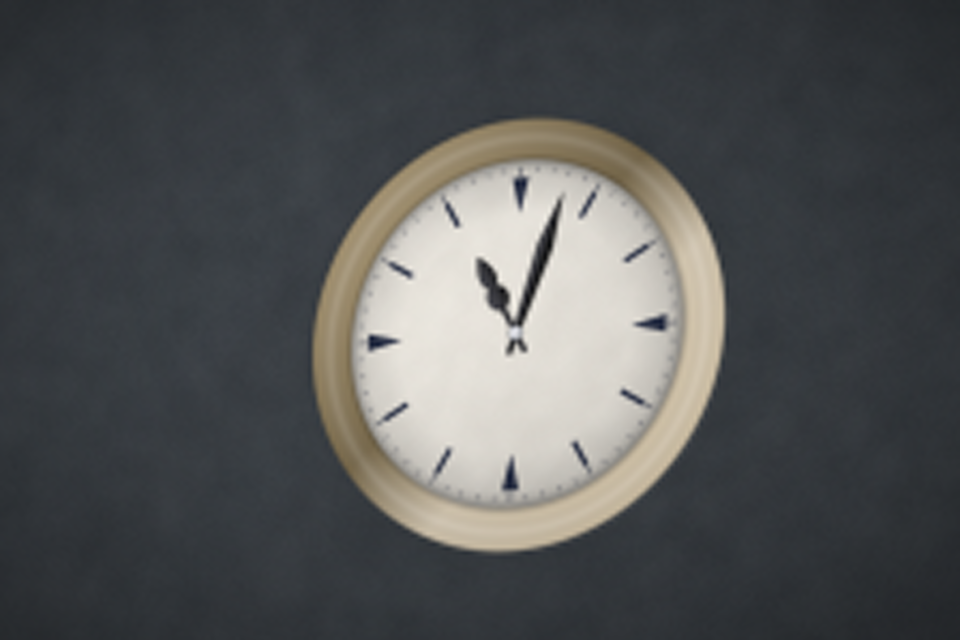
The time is 11:03
